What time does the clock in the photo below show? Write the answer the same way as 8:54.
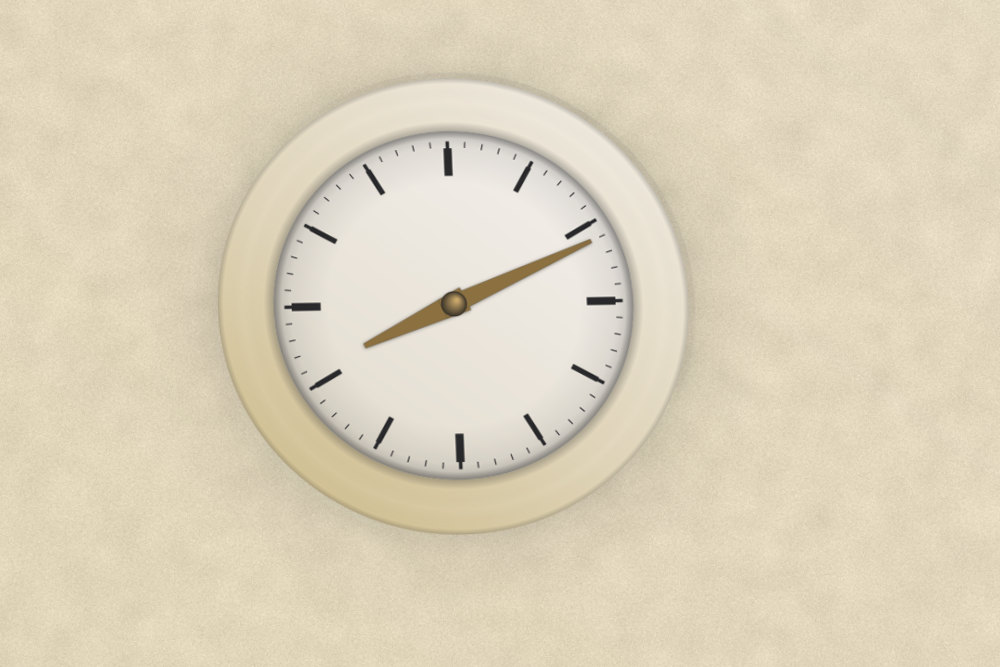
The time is 8:11
